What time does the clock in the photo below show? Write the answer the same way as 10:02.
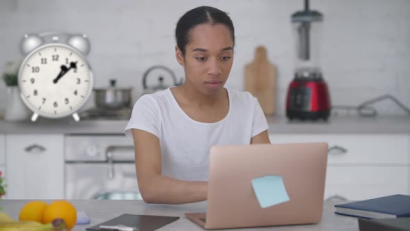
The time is 1:08
